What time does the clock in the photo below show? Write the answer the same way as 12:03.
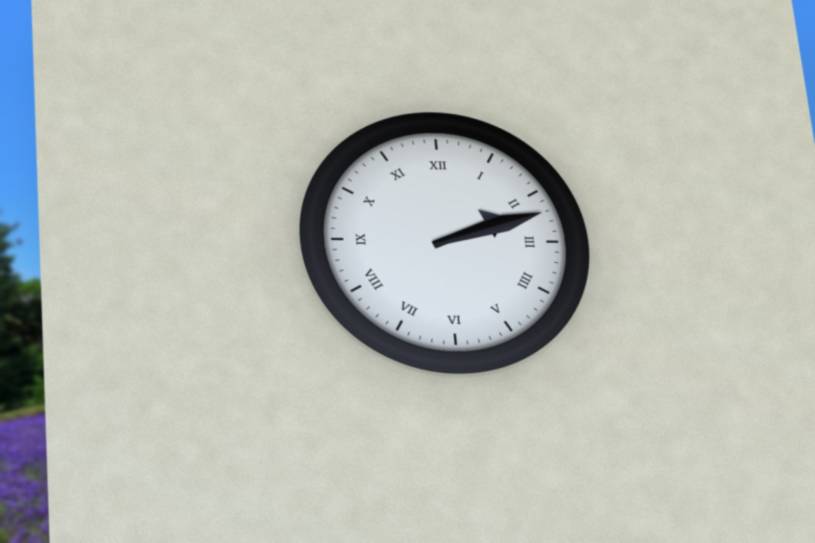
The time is 2:12
